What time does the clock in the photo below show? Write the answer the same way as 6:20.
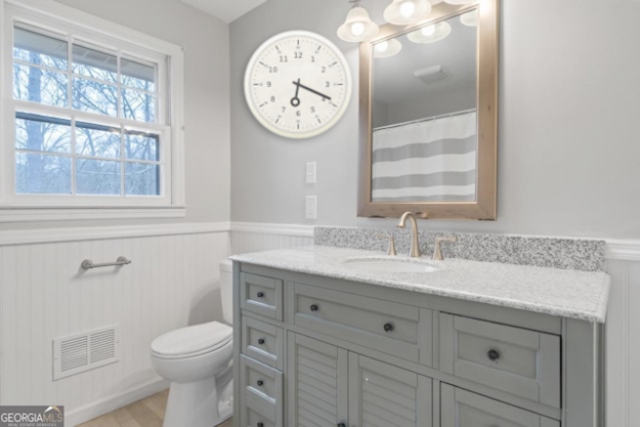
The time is 6:19
